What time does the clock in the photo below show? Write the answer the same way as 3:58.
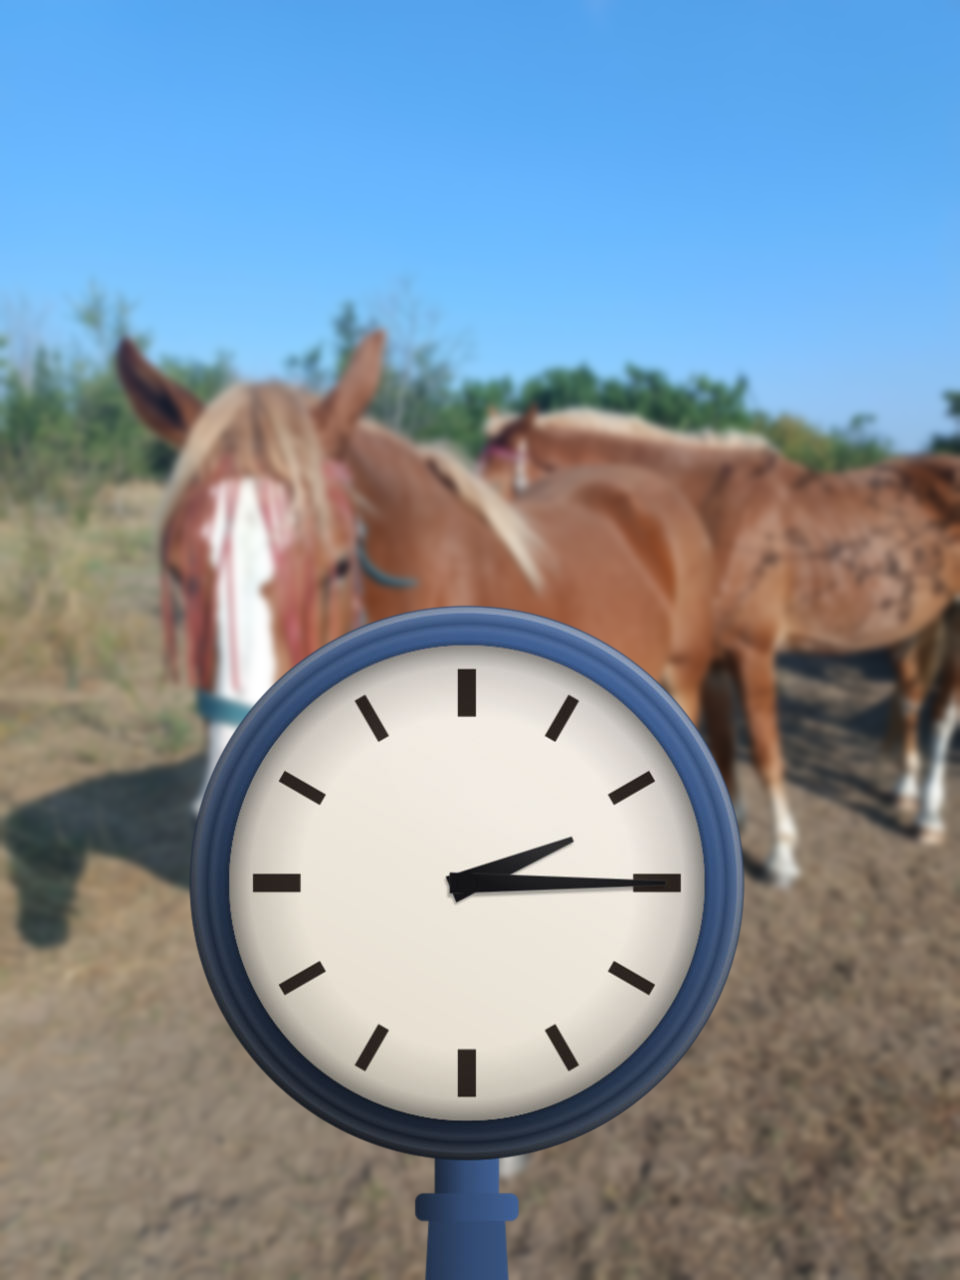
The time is 2:15
